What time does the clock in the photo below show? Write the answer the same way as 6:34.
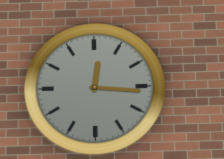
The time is 12:16
